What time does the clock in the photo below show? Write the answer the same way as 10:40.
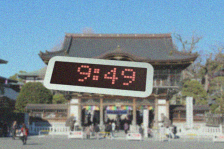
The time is 9:49
